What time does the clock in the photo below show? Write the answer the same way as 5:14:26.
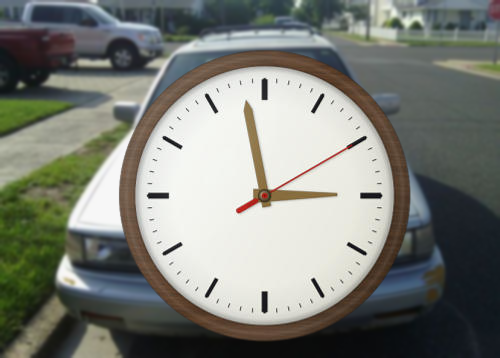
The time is 2:58:10
